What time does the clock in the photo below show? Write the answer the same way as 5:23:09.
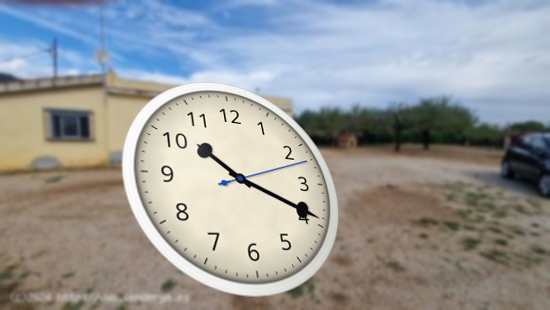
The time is 10:19:12
